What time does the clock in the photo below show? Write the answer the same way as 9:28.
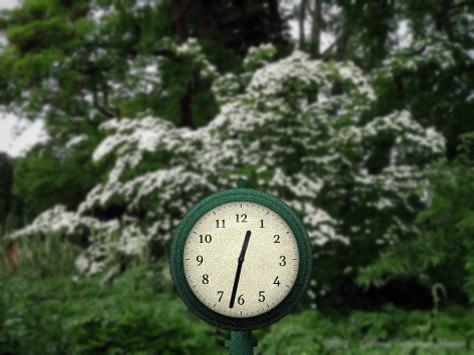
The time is 12:32
